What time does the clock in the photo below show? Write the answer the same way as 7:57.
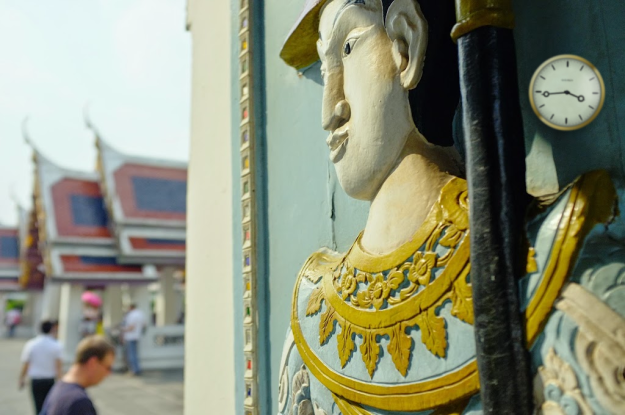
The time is 3:44
